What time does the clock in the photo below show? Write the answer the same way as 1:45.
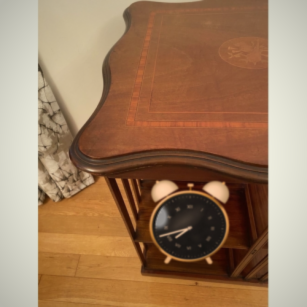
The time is 7:42
